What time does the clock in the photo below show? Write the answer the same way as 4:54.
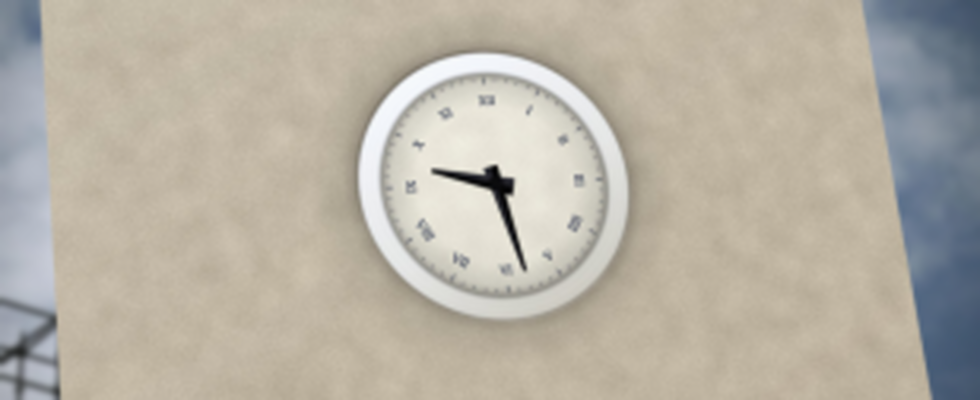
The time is 9:28
